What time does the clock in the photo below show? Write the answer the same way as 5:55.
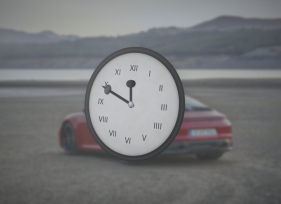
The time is 11:49
